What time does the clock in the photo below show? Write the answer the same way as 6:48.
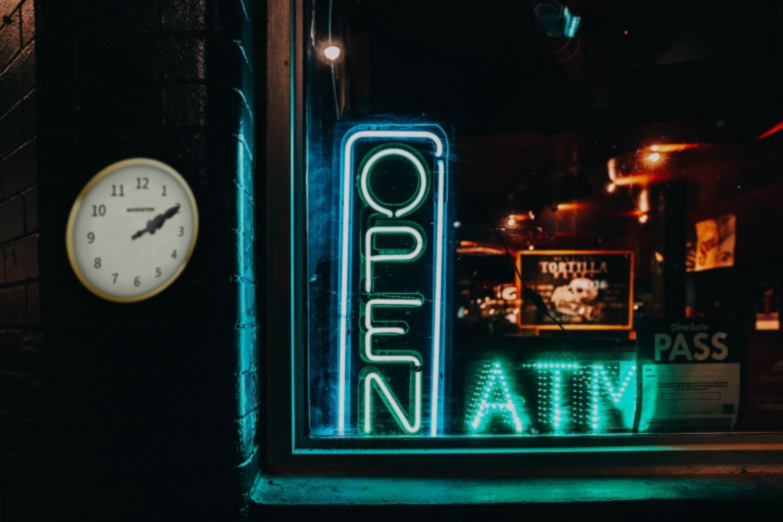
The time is 2:10
